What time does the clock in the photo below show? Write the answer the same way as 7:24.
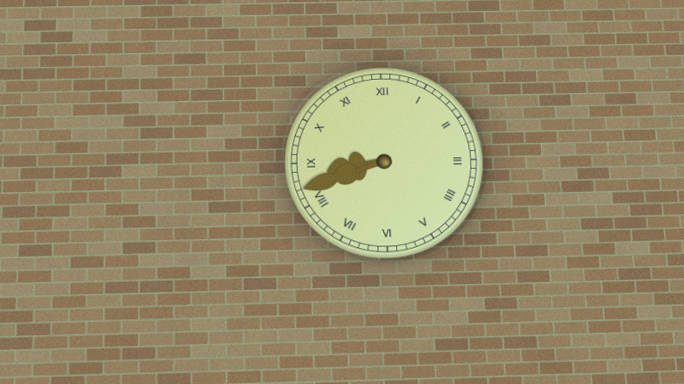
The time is 8:42
